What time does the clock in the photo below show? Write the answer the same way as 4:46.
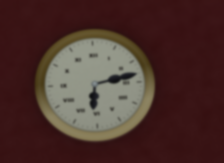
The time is 6:13
